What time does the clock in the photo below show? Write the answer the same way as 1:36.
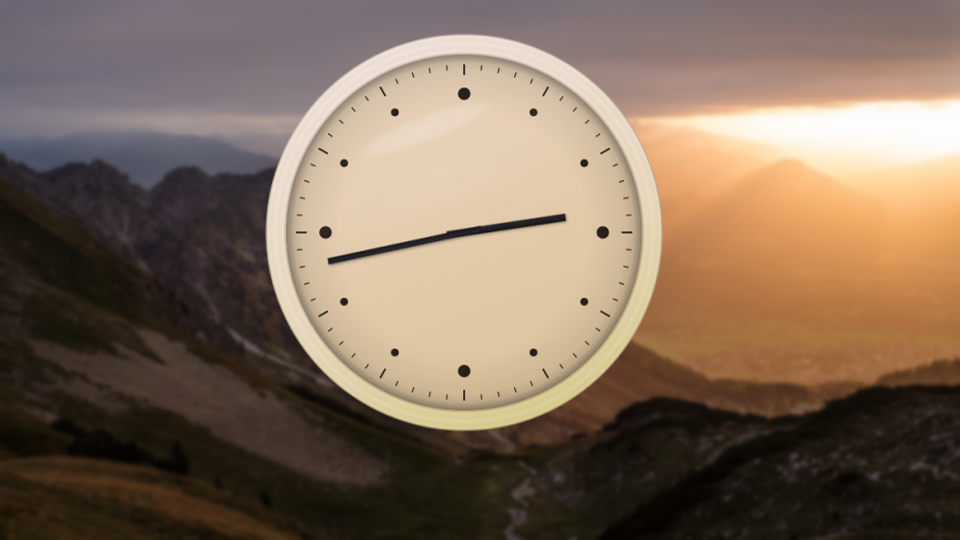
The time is 2:43
